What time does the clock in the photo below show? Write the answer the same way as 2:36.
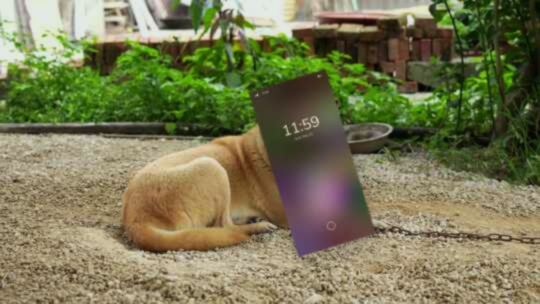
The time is 11:59
